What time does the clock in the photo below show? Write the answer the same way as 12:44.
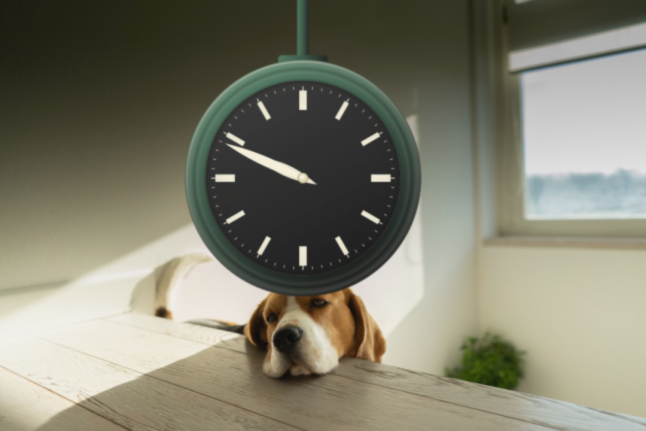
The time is 9:49
